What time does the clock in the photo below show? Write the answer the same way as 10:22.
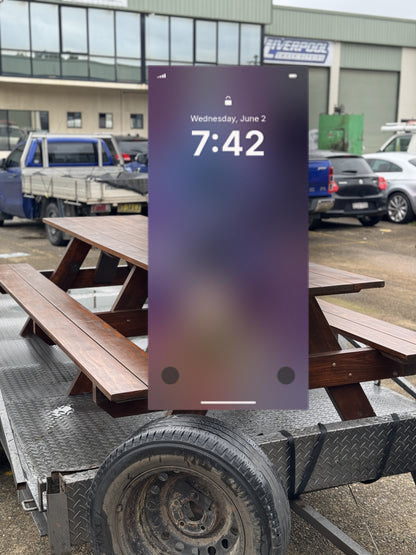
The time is 7:42
